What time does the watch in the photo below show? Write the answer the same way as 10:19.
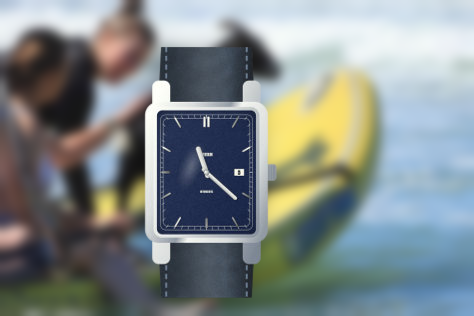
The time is 11:22
